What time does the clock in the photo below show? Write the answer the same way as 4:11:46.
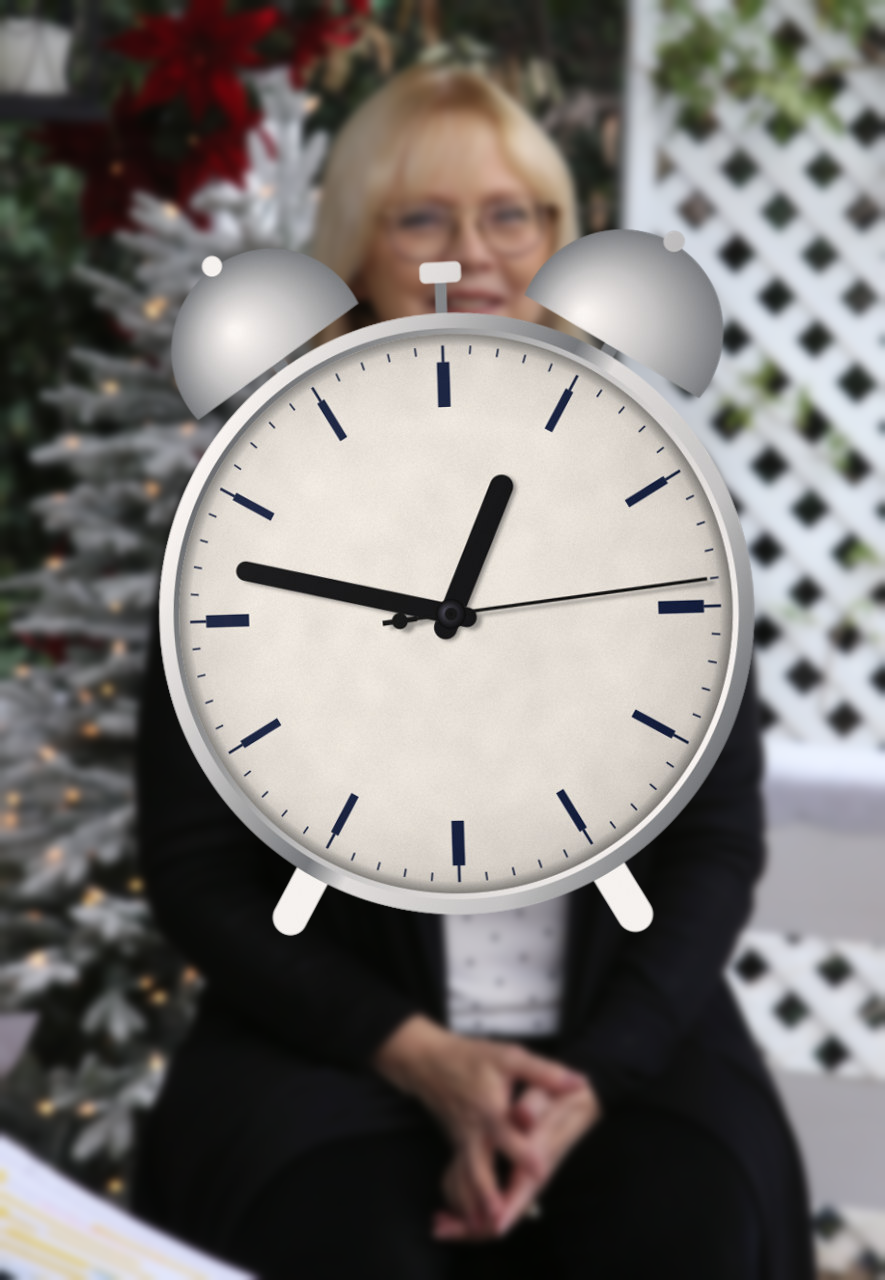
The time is 12:47:14
